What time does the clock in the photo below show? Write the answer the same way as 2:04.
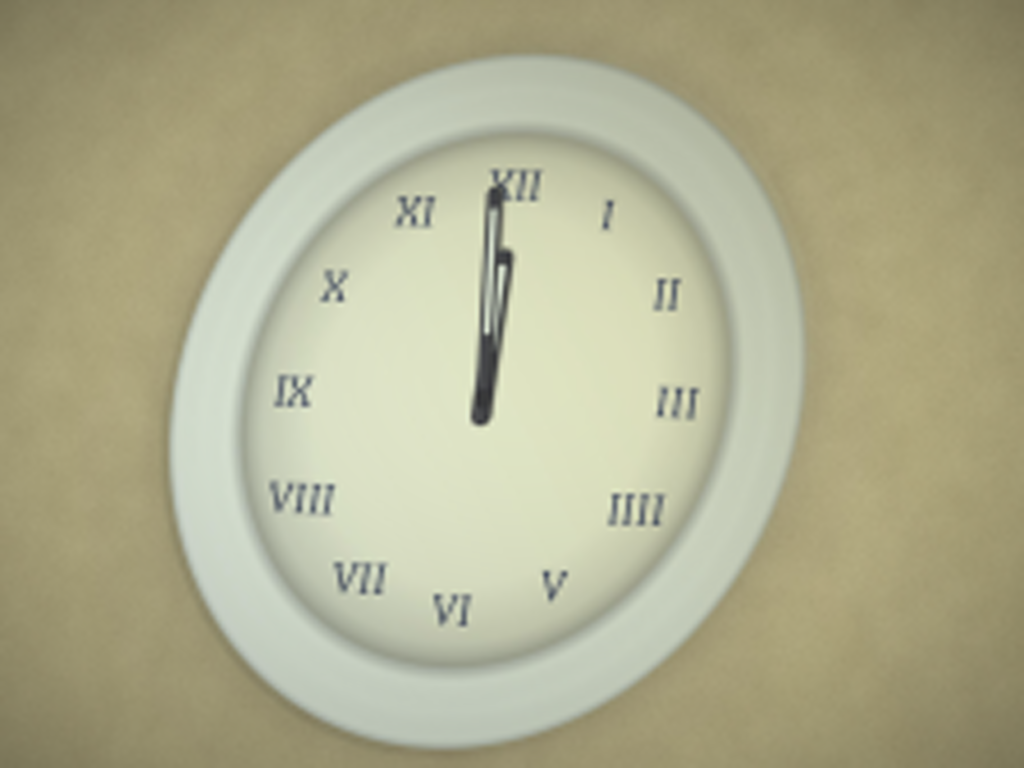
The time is 11:59
